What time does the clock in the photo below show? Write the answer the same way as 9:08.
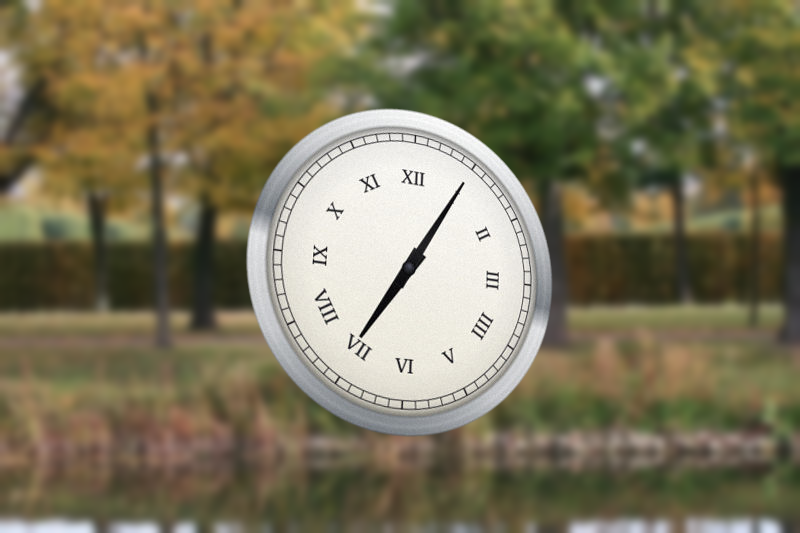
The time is 7:05
